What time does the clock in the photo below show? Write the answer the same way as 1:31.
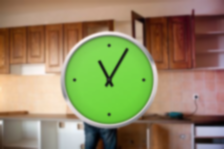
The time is 11:05
